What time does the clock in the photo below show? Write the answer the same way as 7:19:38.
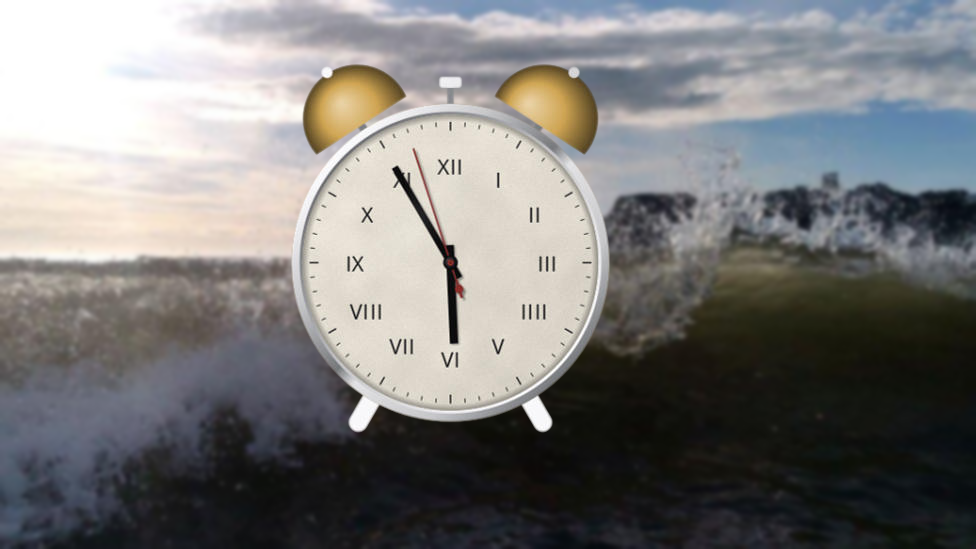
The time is 5:54:57
